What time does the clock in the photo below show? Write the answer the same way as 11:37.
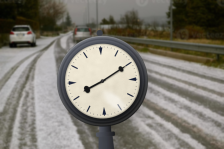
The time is 8:10
